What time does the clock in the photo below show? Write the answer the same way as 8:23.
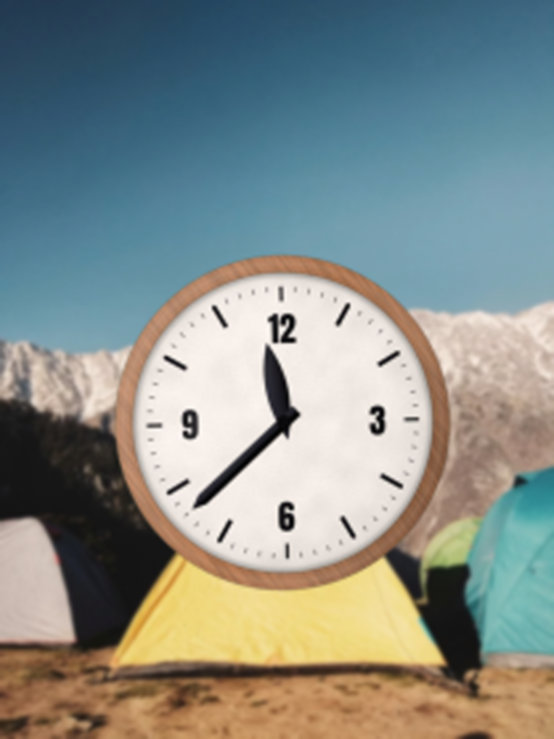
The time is 11:38
